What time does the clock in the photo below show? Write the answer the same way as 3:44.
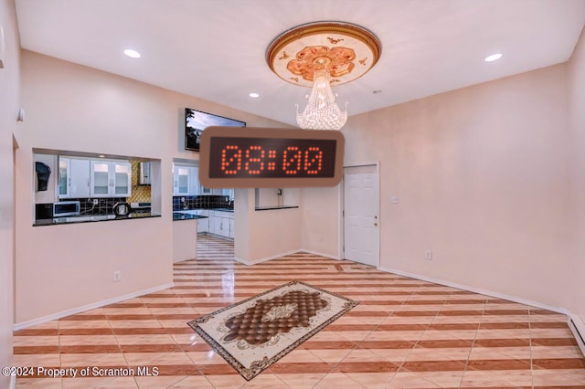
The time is 8:00
